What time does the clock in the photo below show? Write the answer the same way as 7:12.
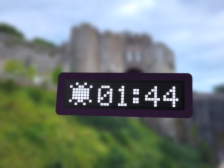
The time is 1:44
